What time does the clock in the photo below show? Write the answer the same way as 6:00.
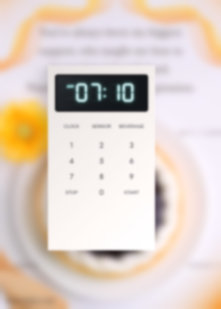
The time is 7:10
